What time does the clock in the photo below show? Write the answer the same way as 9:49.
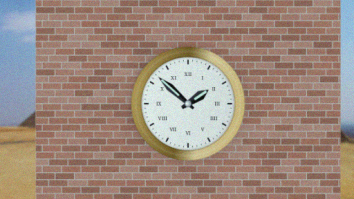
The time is 1:52
